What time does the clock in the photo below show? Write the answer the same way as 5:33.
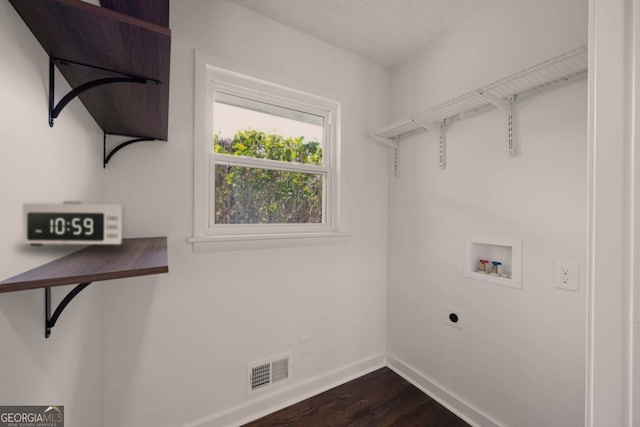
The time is 10:59
